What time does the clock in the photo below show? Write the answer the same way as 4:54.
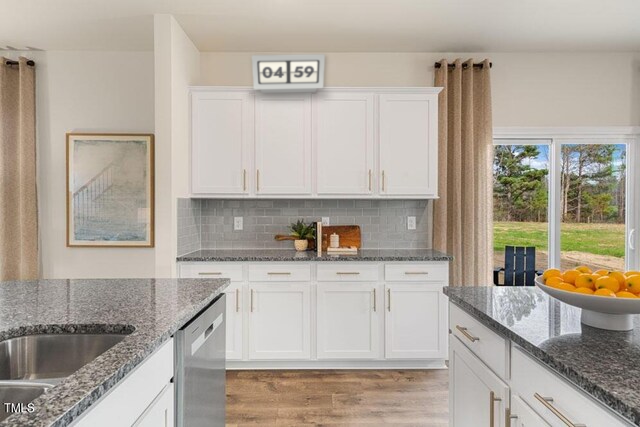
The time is 4:59
